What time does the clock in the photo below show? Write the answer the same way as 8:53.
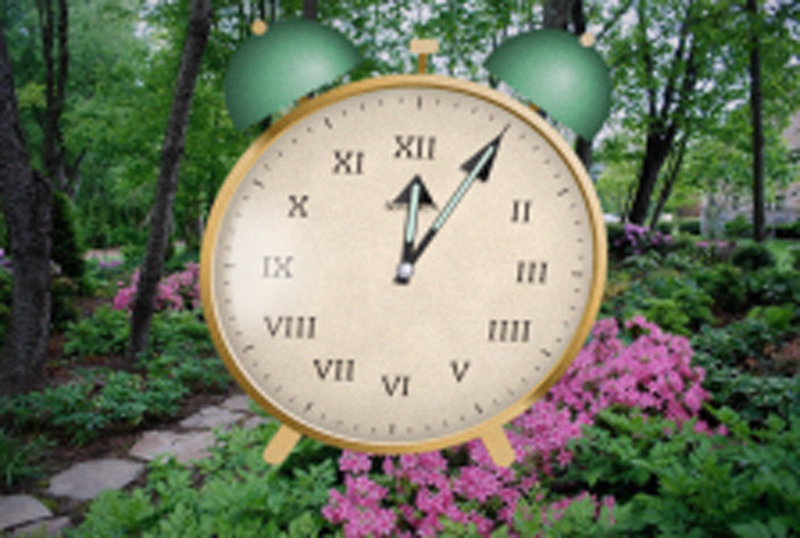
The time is 12:05
